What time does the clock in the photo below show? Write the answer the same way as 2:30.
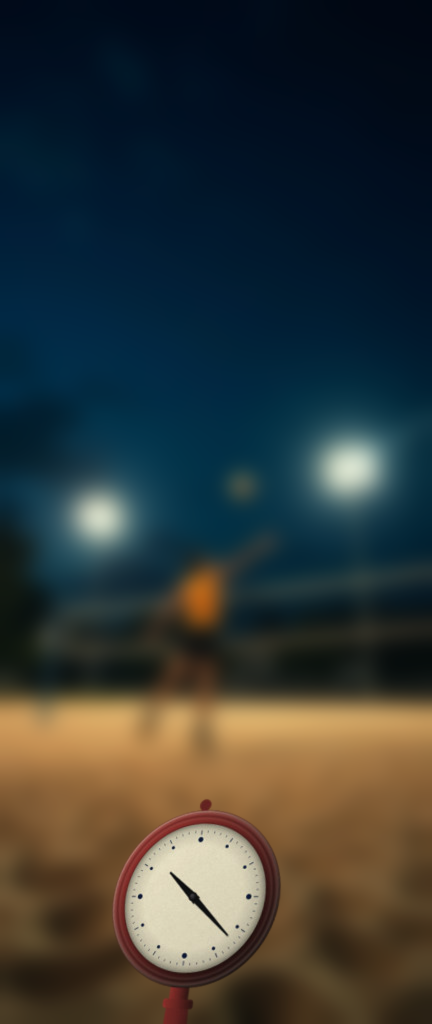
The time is 10:22
